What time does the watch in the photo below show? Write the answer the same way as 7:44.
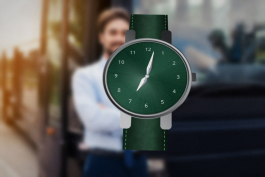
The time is 7:02
